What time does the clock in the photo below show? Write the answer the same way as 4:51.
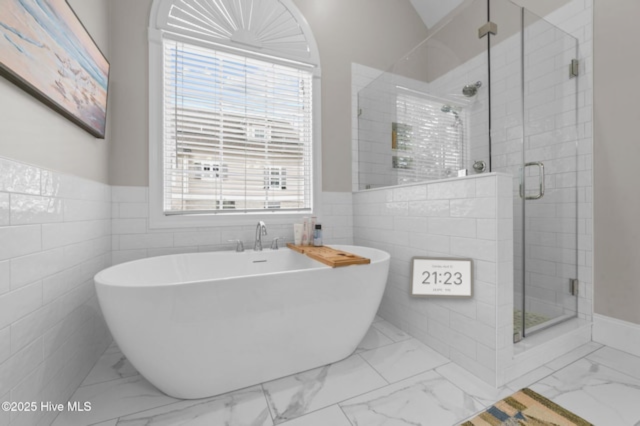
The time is 21:23
